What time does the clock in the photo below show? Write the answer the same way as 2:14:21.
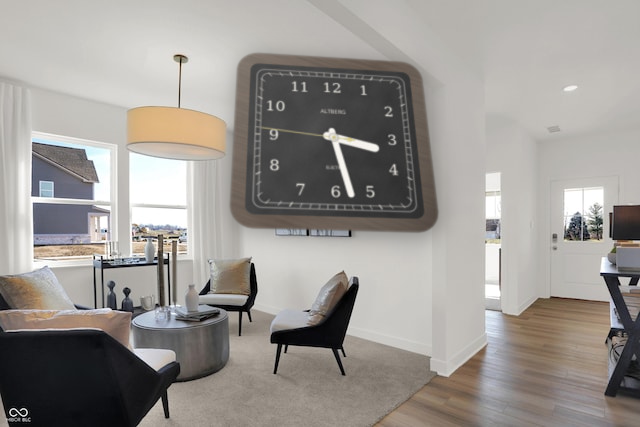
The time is 3:27:46
